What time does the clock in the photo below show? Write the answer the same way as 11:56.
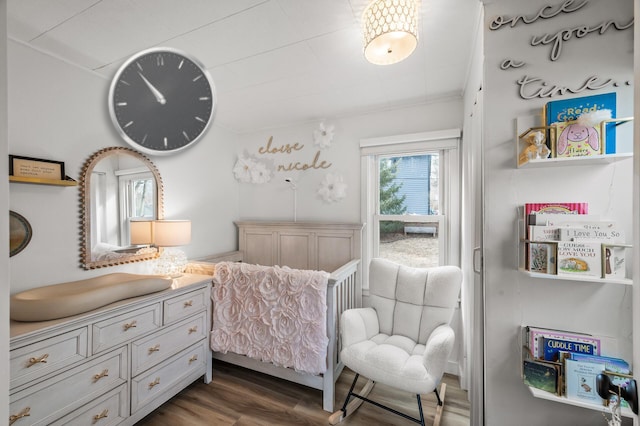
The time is 10:54
